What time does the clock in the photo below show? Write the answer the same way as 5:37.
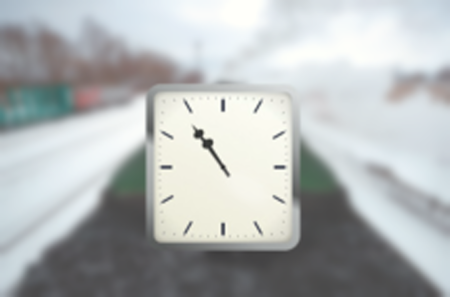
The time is 10:54
